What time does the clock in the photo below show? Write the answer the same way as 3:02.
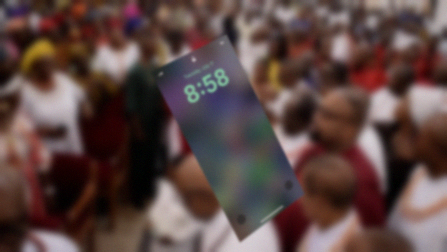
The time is 8:58
